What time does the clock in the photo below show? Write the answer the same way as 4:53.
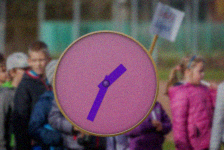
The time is 1:34
